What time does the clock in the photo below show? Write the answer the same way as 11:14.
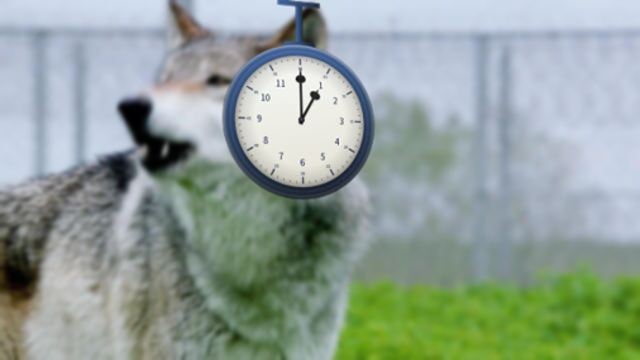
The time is 1:00
